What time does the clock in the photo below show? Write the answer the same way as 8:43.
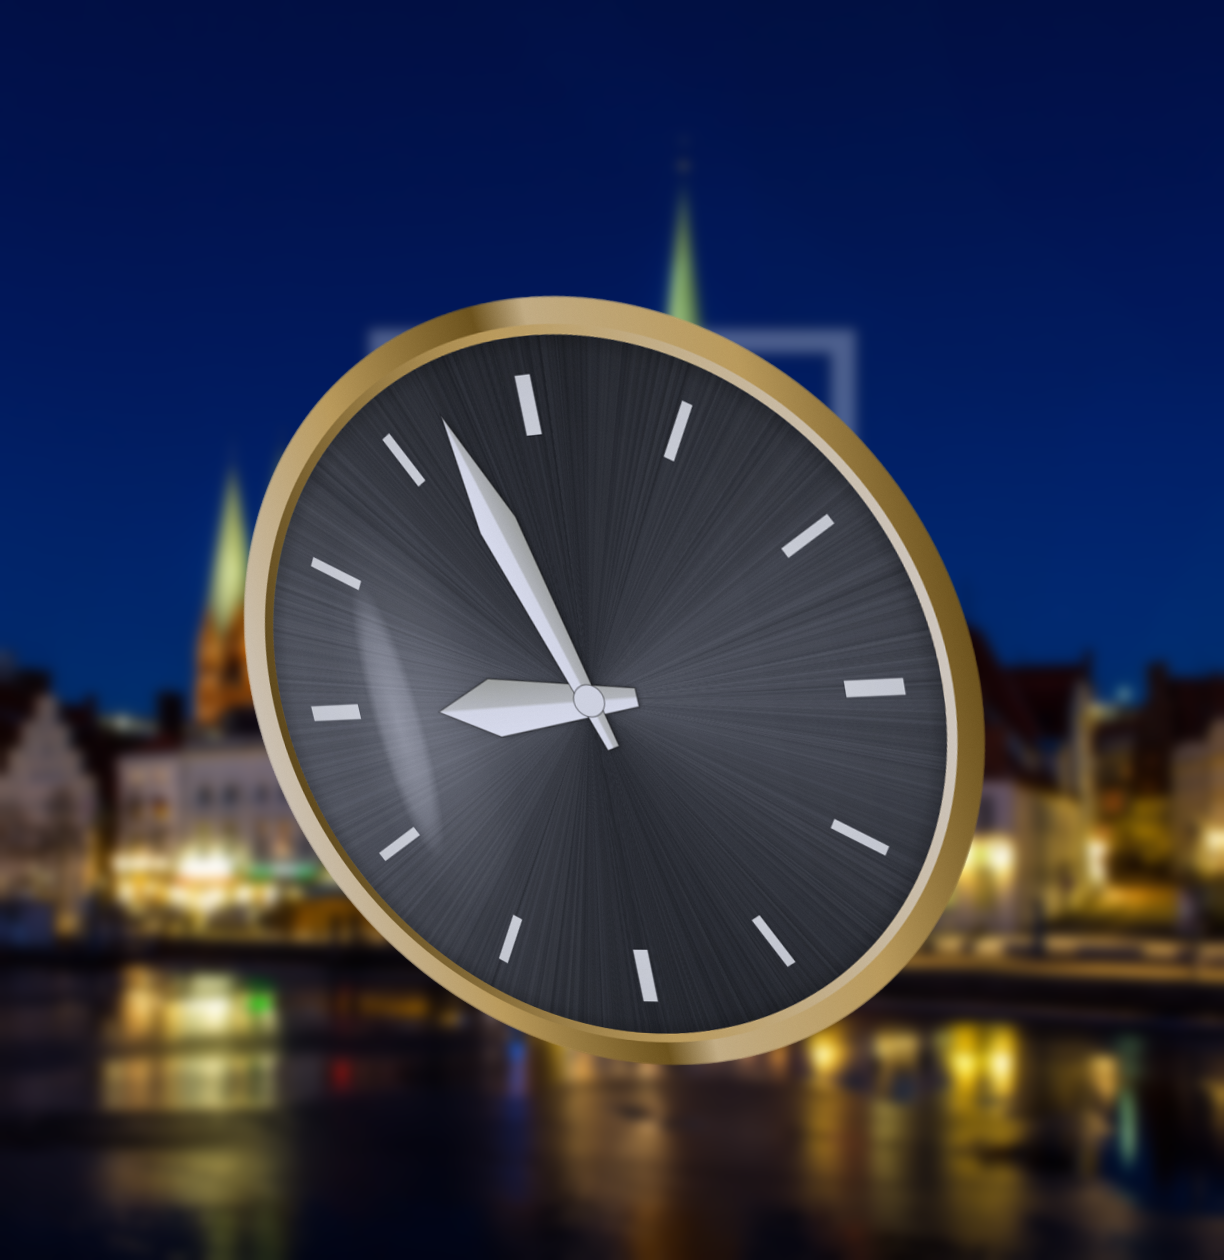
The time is 8:57
